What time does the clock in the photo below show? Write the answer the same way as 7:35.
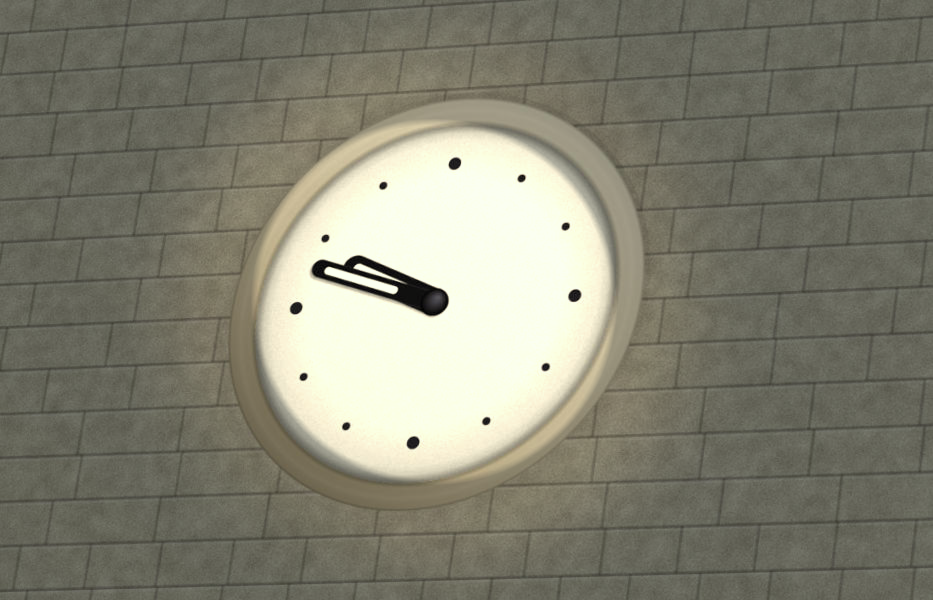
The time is 9:48
